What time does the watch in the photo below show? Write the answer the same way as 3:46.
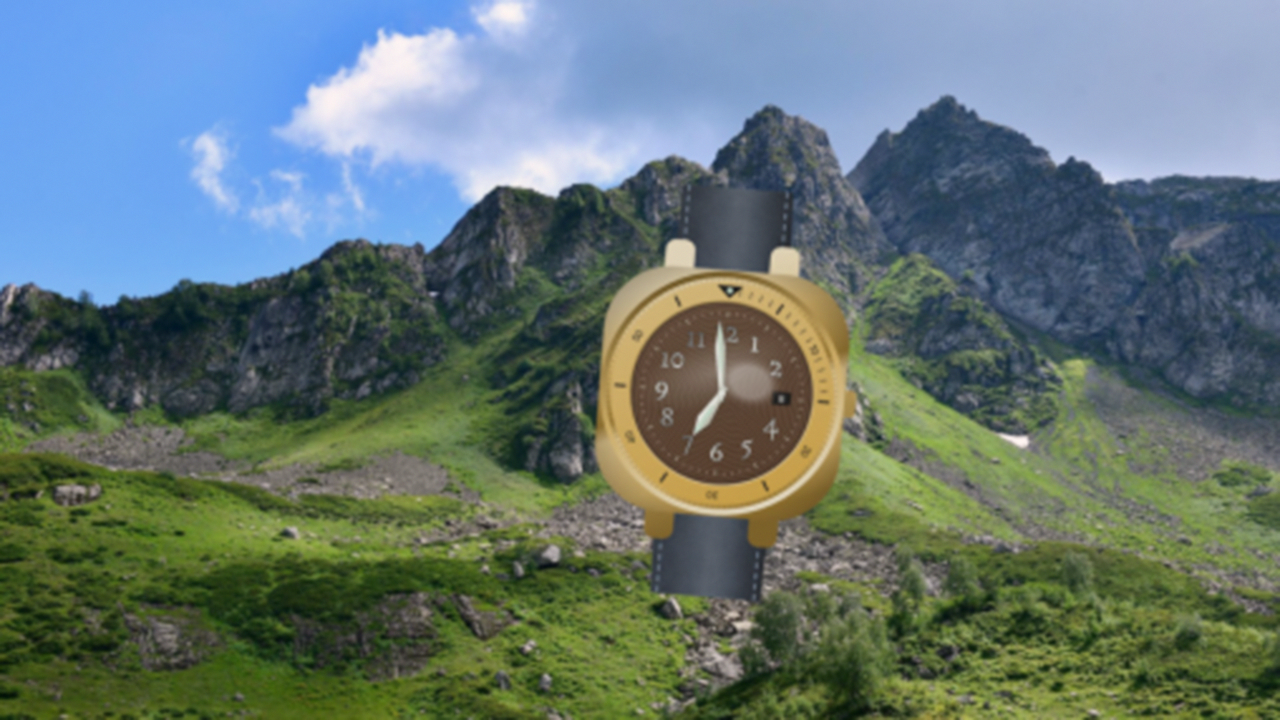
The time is 6:59
